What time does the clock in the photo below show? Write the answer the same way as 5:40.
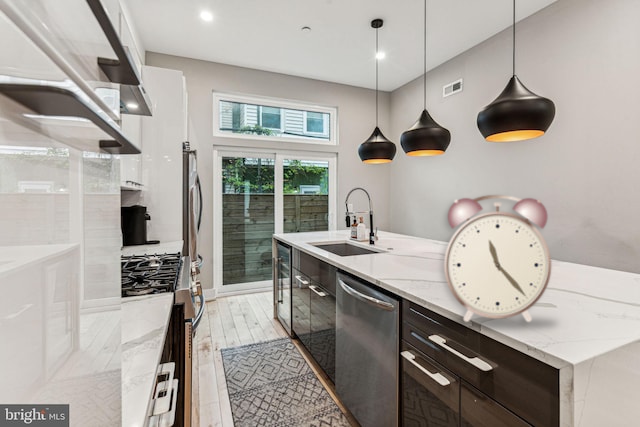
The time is 11:23
